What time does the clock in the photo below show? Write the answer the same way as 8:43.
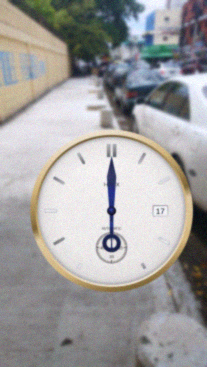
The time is 6:00
